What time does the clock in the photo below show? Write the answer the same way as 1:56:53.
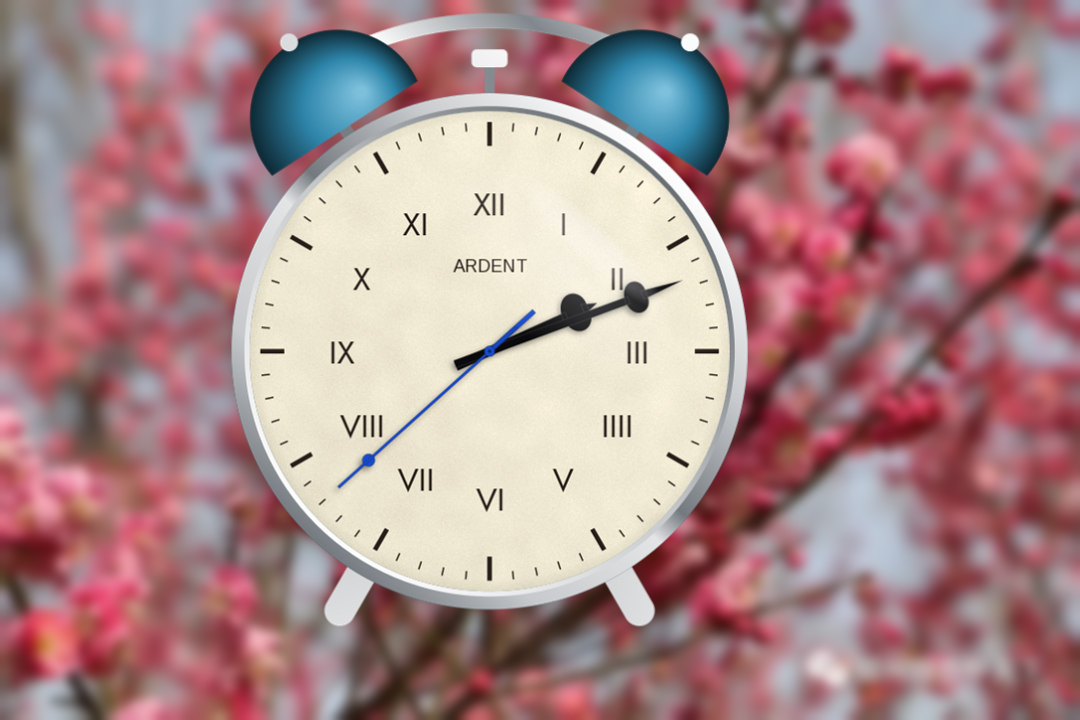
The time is 2:11:38
